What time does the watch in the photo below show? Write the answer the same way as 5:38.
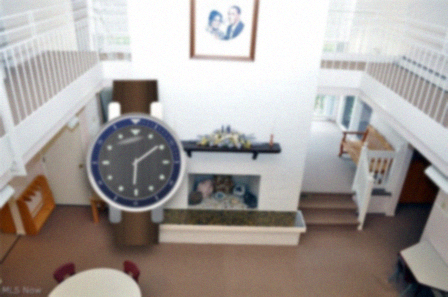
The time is 6:09
